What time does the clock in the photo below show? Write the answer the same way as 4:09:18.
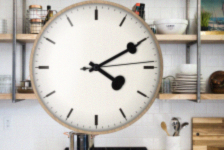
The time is 4:10:14
